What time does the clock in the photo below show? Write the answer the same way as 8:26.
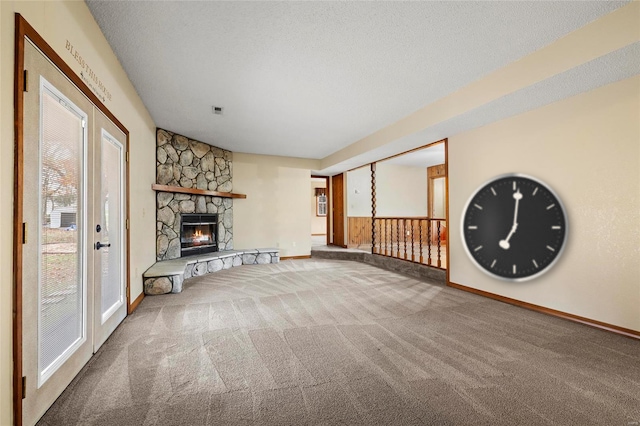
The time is 7:01
